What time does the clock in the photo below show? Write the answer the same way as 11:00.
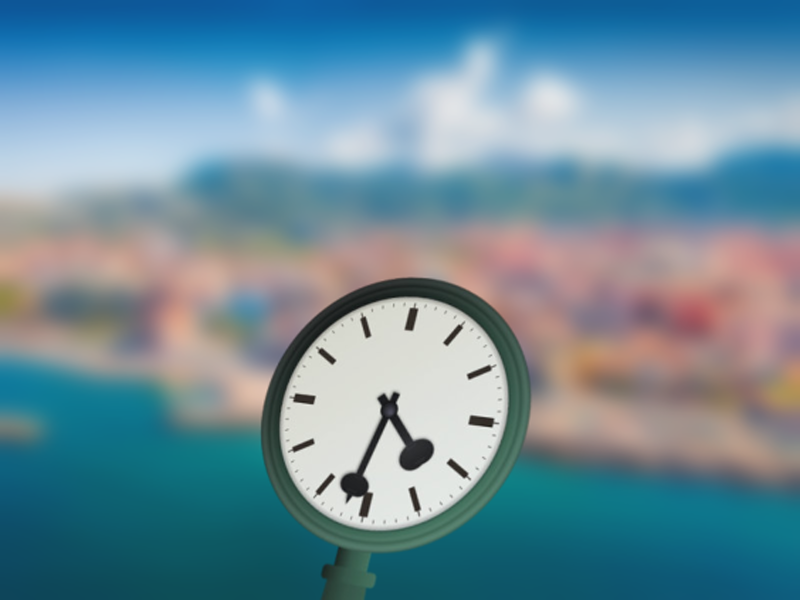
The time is 4:32
